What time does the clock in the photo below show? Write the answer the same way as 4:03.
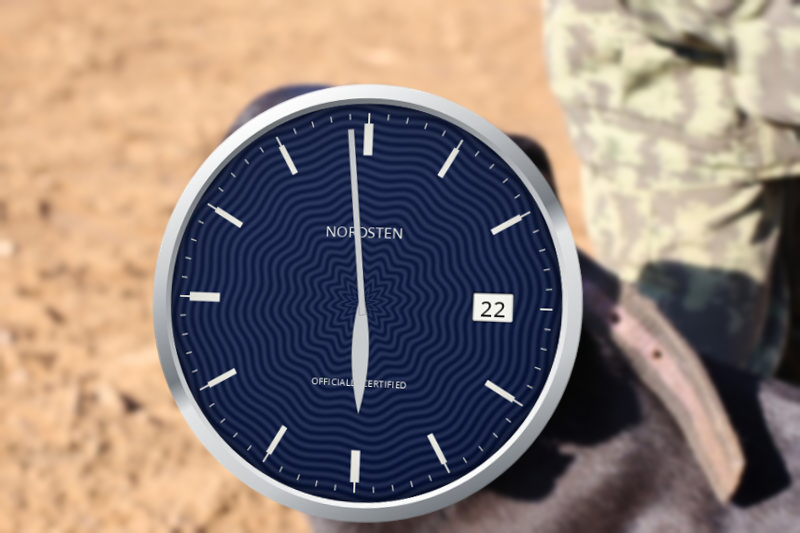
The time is 5:59
